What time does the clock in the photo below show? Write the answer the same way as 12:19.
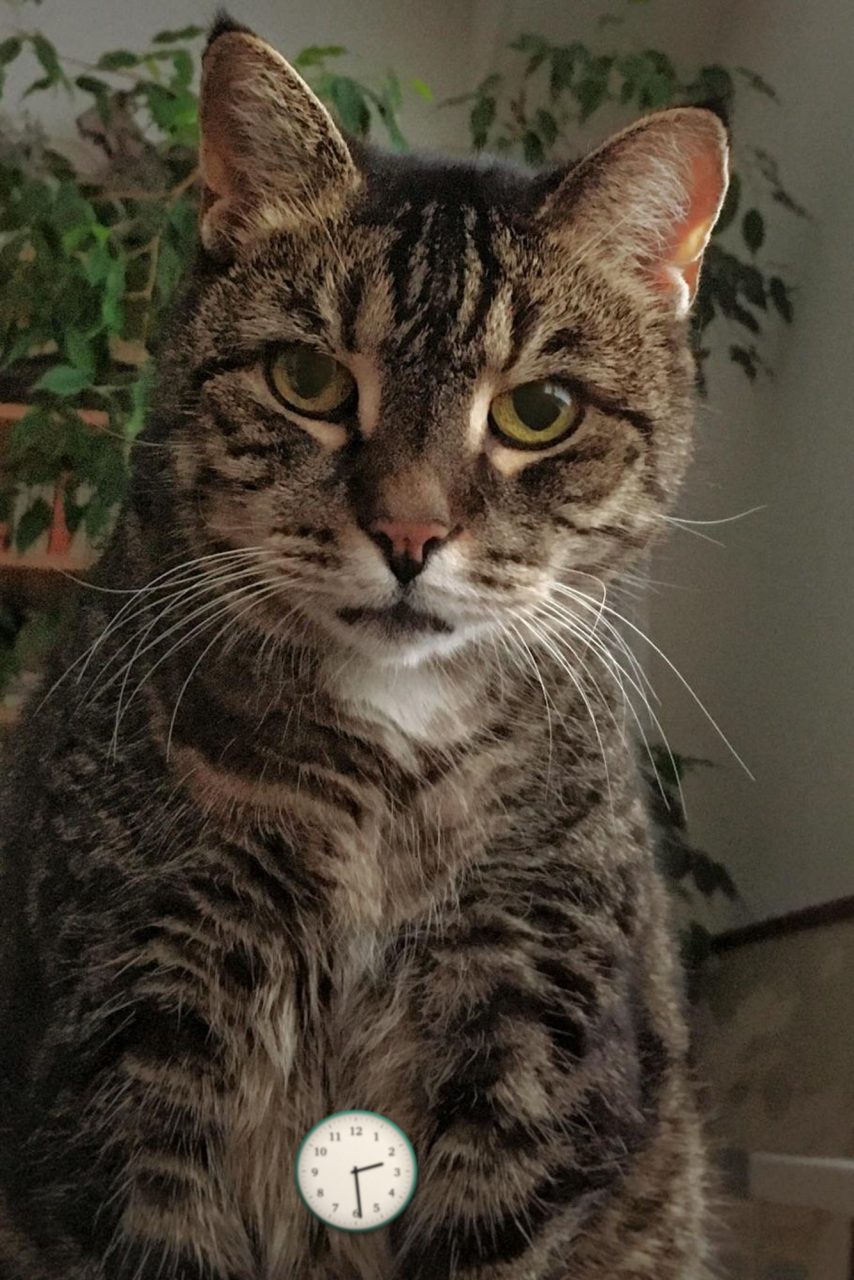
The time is 2:29
